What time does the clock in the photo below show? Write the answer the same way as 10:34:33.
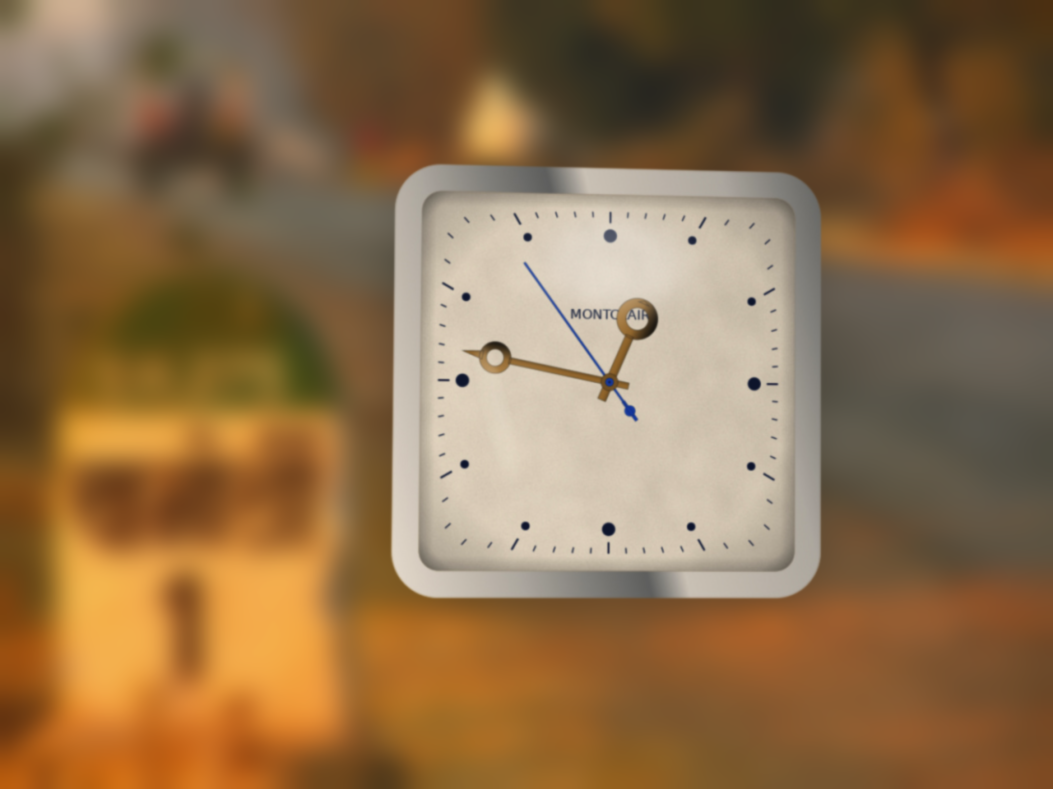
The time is 12:46:54
